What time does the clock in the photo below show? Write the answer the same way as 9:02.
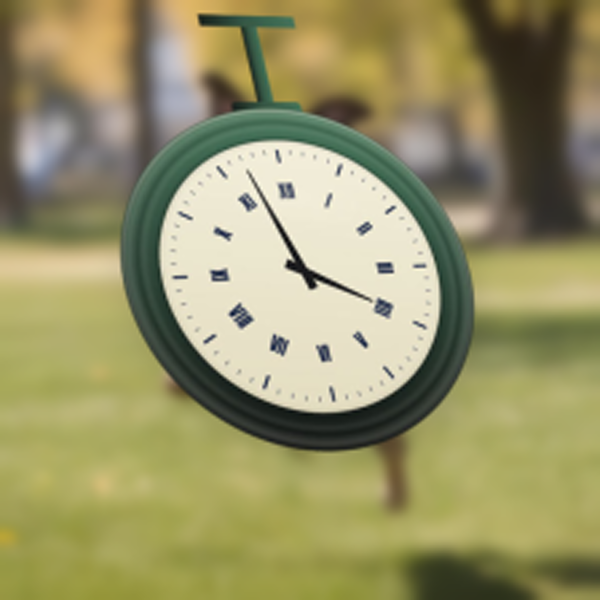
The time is 3:57
